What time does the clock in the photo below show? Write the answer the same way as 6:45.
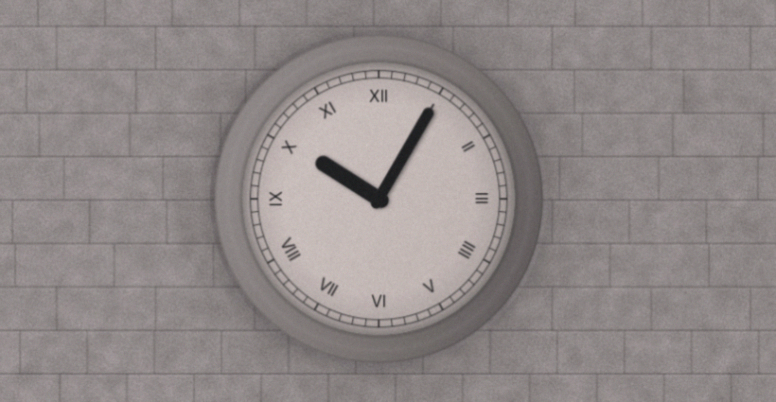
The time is 10:05
